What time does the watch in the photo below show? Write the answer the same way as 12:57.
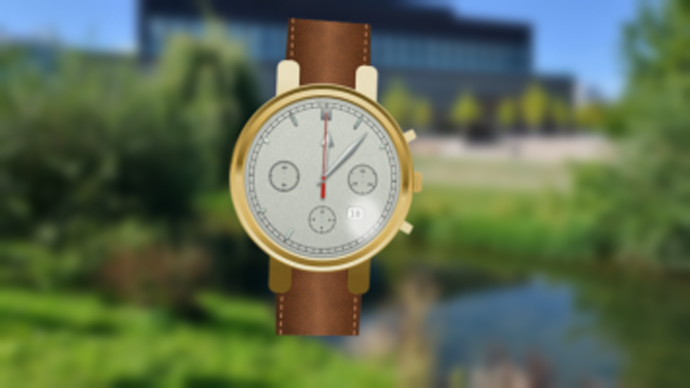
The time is 12:07
